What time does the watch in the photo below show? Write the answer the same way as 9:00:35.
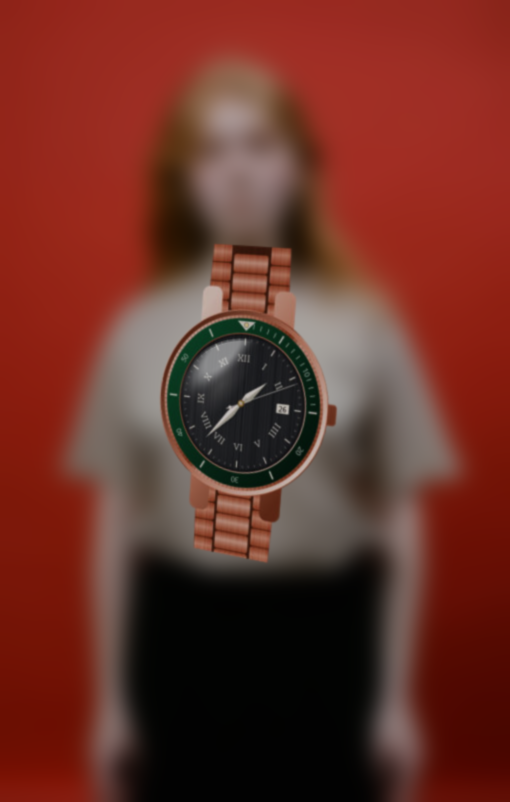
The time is 1:37:11
